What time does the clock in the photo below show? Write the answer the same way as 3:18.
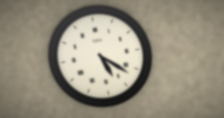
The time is 5:22
